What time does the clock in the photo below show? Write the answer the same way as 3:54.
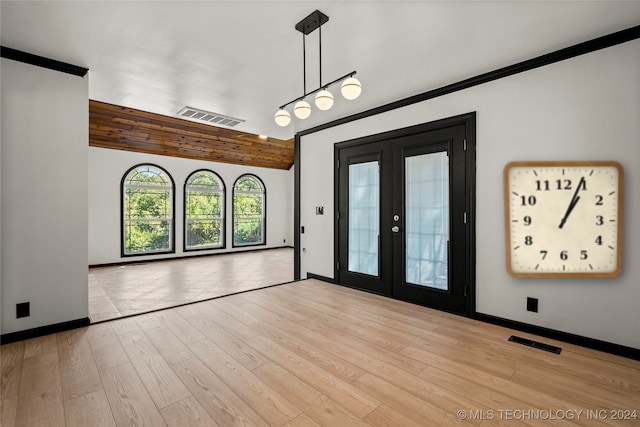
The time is 1:04
